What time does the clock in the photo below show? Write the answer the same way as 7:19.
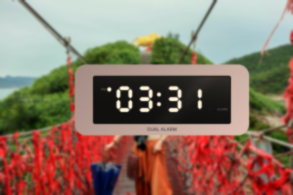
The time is 3:31
